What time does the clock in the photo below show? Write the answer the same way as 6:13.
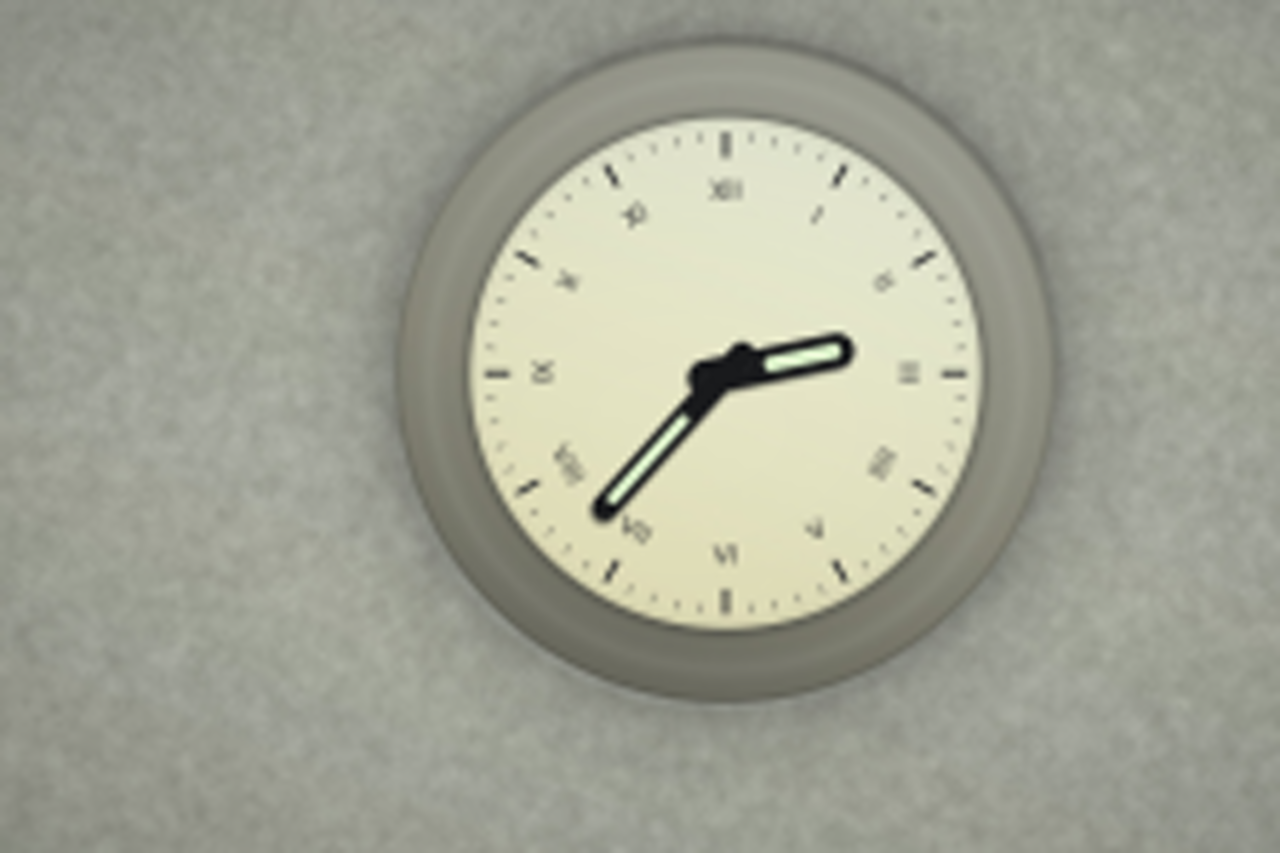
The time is 2:37
